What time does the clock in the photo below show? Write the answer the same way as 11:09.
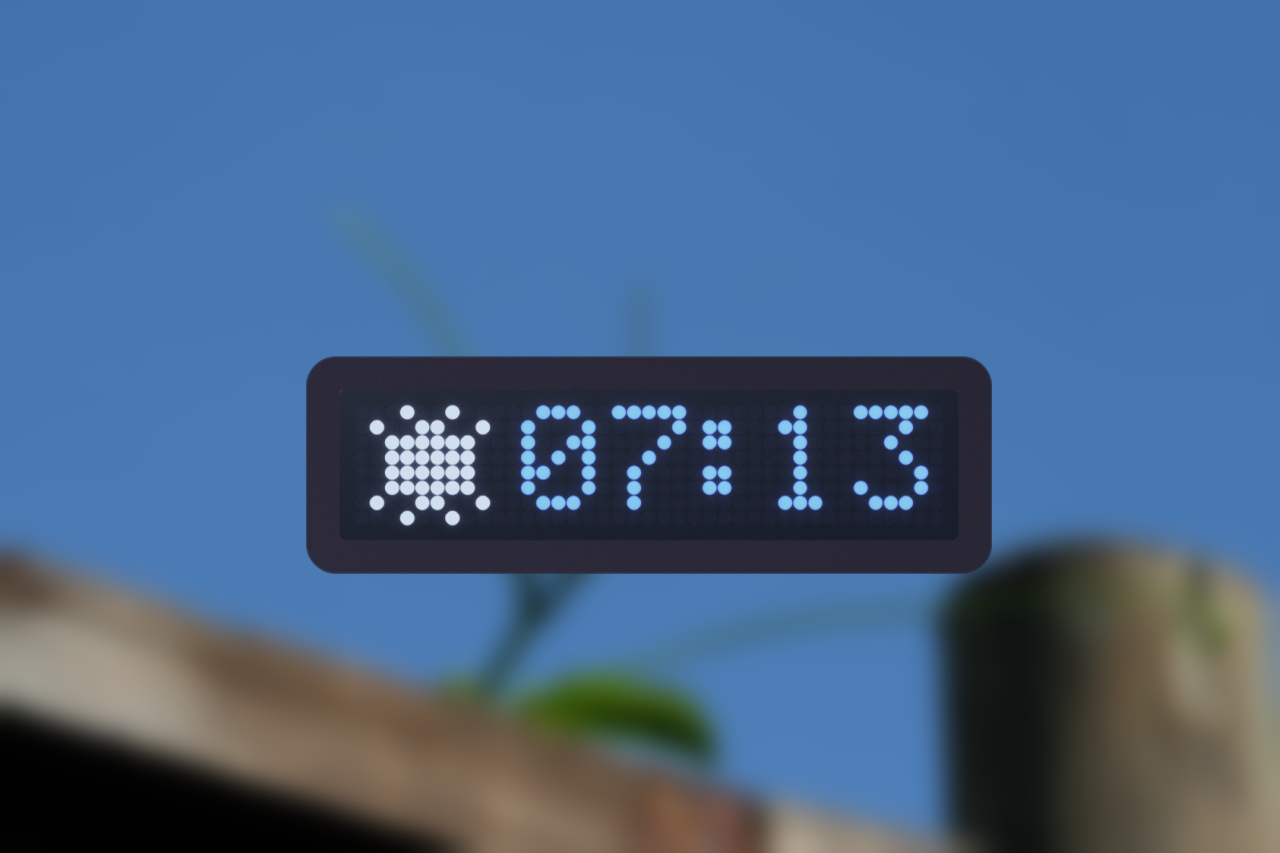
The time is 7:13
